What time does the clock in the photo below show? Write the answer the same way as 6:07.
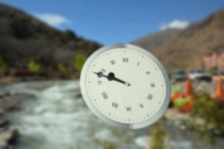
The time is 9:48
